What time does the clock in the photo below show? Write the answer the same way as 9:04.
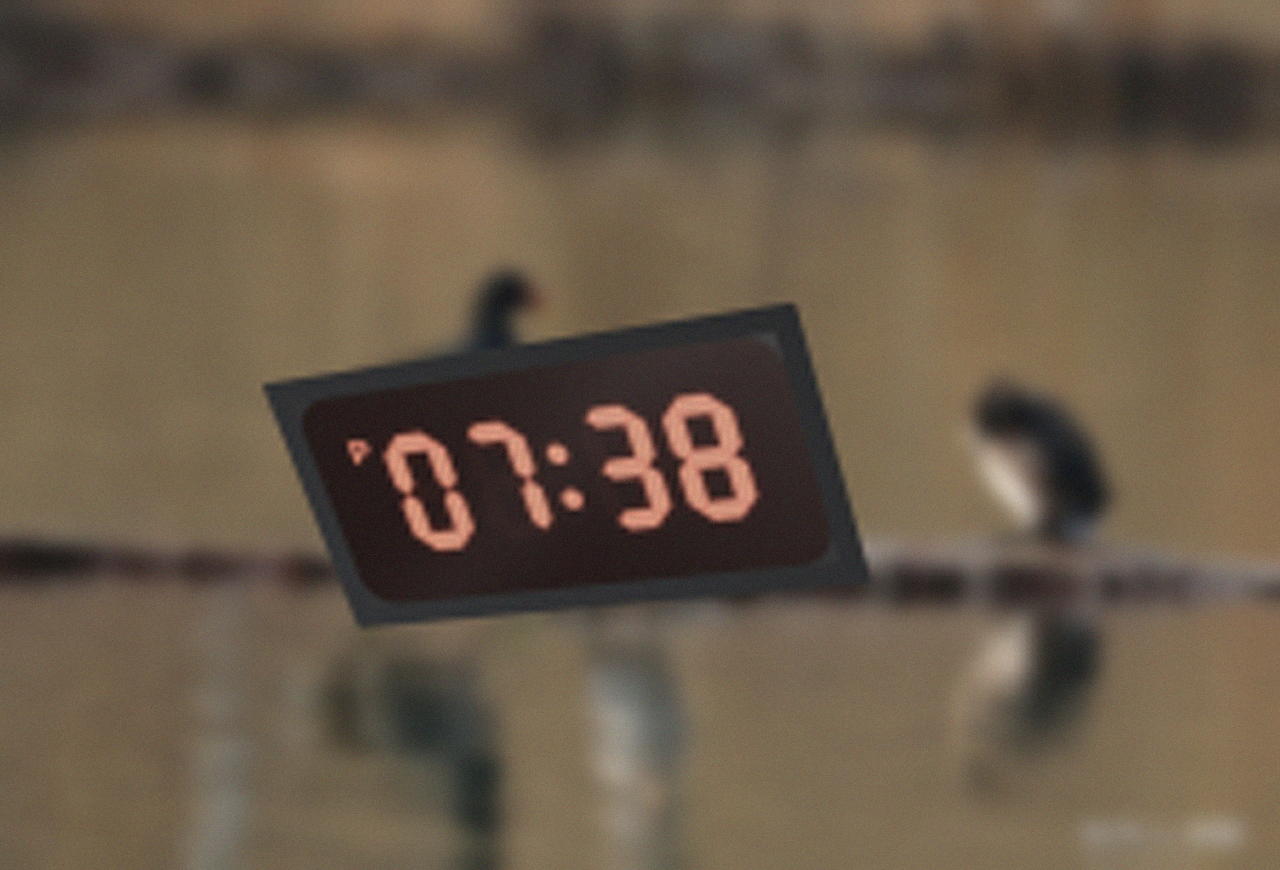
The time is 7:38
